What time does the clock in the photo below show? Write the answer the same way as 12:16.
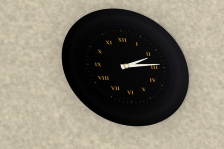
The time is 2:14
